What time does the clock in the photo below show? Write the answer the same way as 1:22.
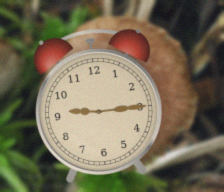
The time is 9:15
